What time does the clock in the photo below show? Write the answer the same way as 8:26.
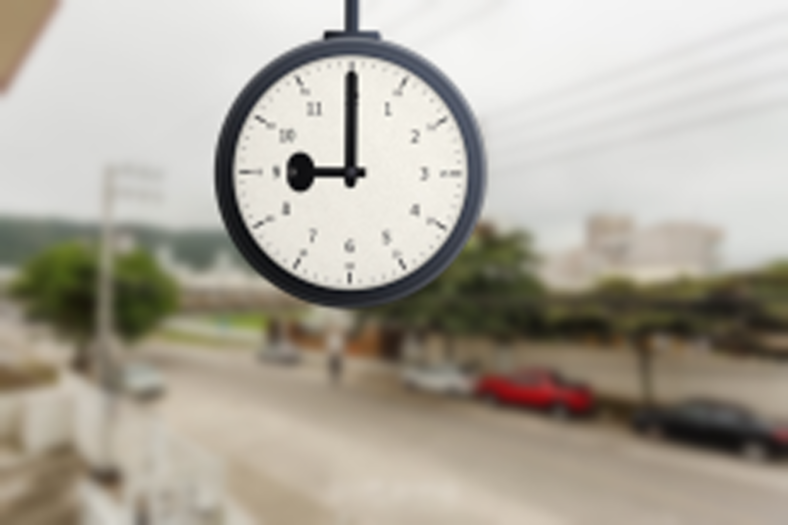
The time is 9:00
